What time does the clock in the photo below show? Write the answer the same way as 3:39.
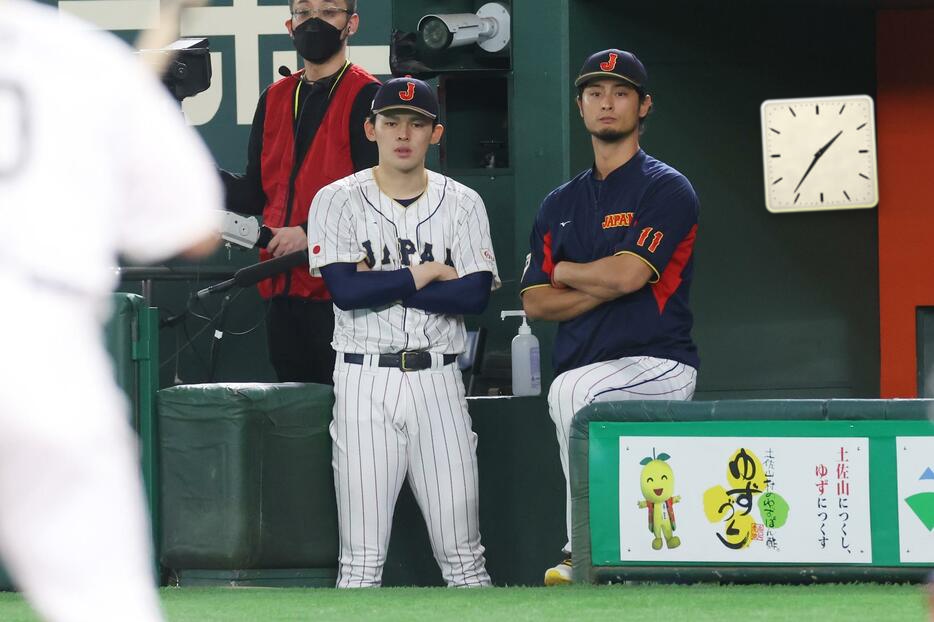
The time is 1:36
